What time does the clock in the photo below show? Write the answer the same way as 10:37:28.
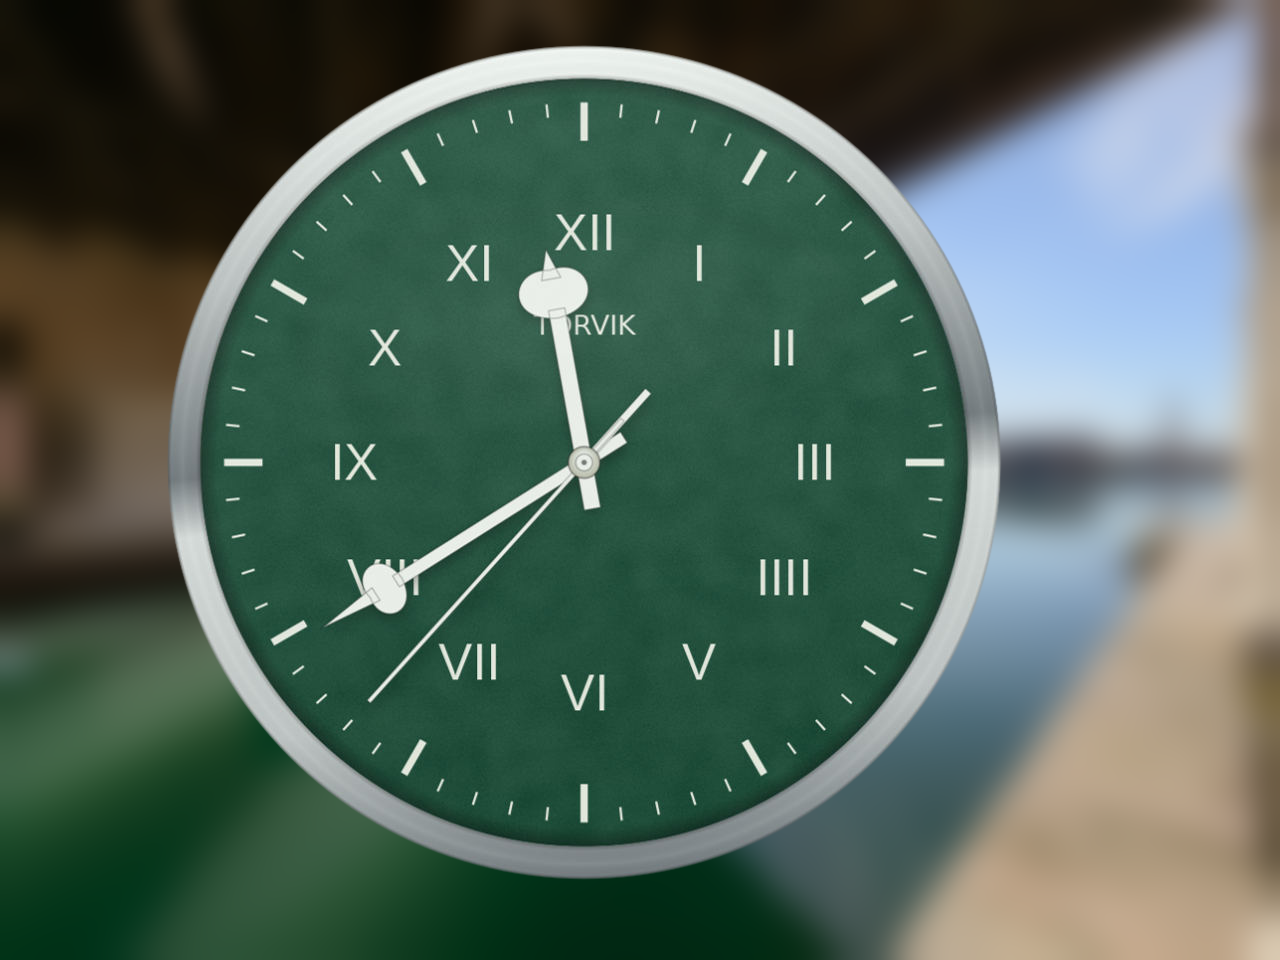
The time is 11:39:37
